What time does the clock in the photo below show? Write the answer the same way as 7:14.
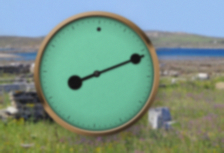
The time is 8:11
